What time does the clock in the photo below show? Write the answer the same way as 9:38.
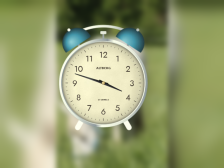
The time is 3:48
